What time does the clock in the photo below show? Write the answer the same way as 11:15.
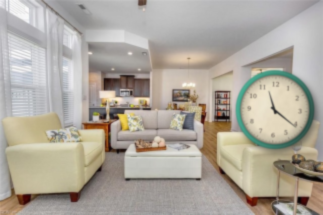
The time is 11:21
